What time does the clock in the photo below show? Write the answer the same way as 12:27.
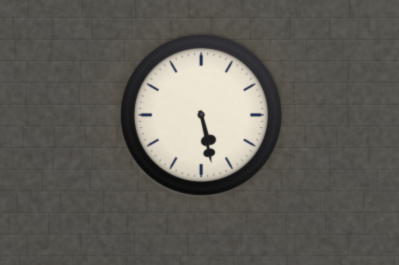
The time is 5:28
